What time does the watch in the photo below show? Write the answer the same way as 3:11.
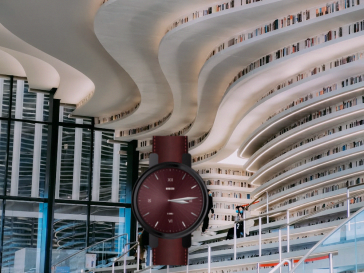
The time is 3:14
